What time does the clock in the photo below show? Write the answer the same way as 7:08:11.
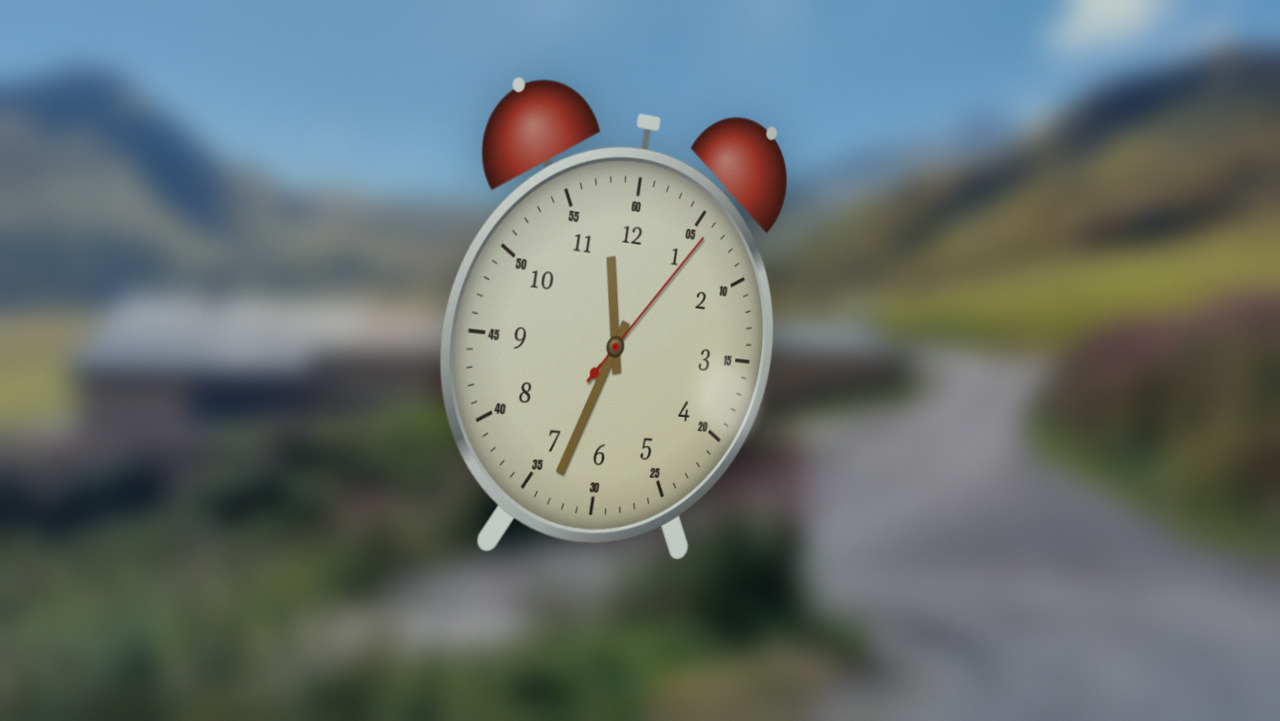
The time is 11:33:06
